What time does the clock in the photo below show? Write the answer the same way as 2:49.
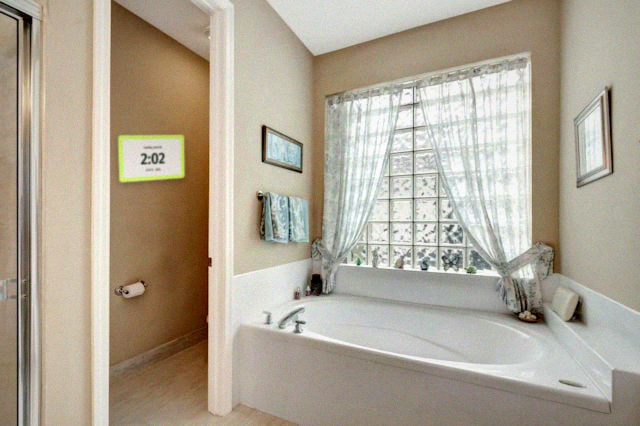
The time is 2:02
